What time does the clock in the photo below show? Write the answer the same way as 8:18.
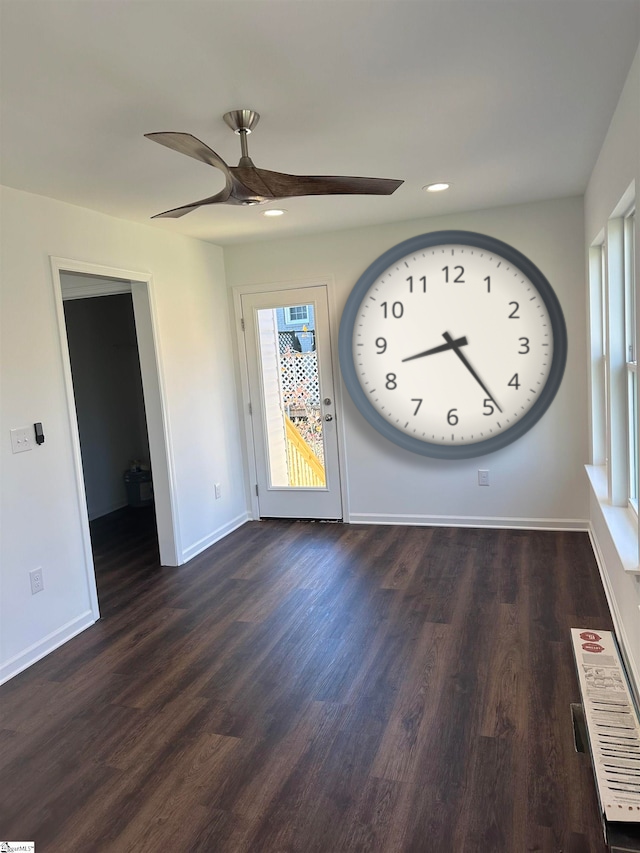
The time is 8:24
